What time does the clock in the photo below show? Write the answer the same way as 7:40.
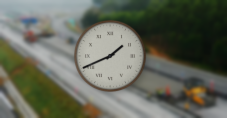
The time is 1:41
